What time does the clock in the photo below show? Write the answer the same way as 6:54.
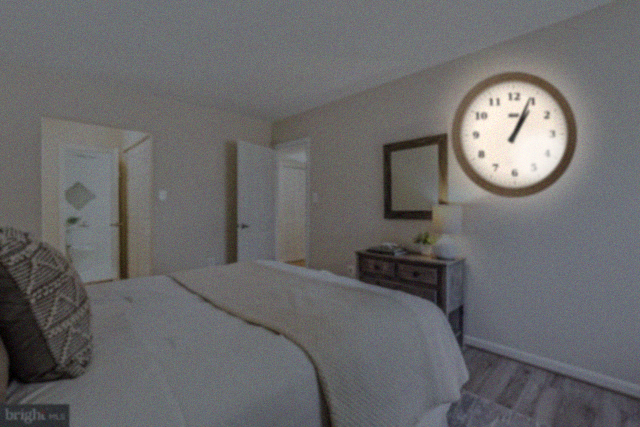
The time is 1:04
